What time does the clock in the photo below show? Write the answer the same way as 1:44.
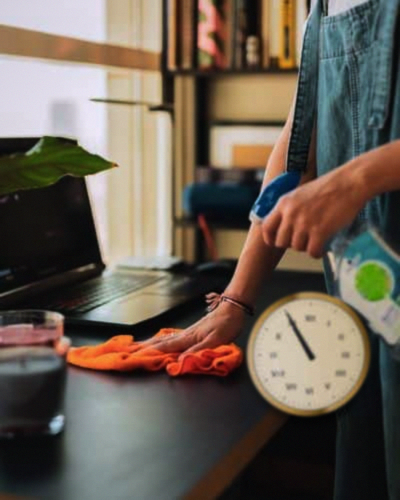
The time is 10:55
